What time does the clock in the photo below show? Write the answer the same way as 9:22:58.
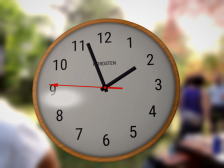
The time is 1:56:46
